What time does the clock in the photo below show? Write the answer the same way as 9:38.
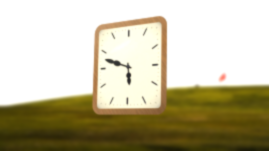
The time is 5:48
